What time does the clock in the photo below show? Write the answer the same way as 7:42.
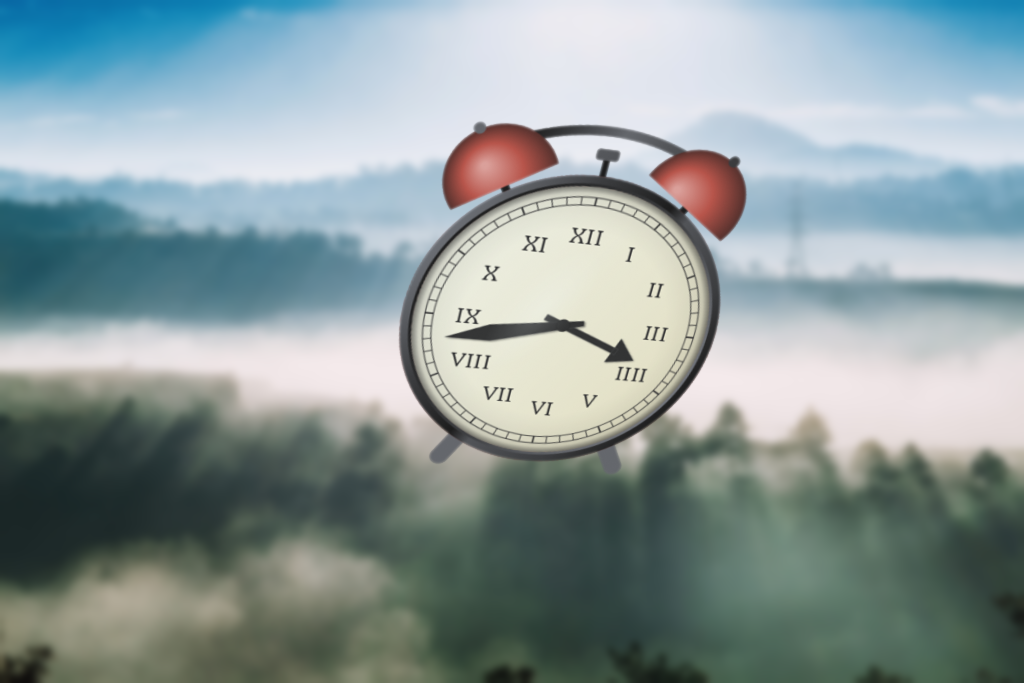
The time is 3:43
